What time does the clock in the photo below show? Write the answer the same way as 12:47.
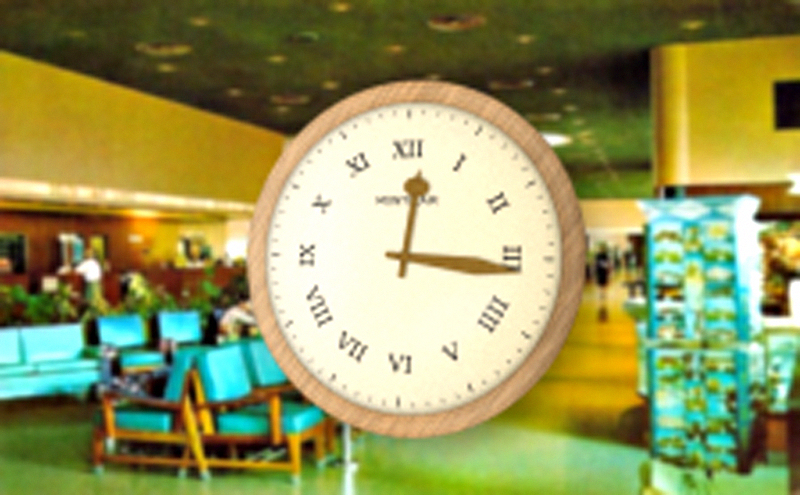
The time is 12:16
